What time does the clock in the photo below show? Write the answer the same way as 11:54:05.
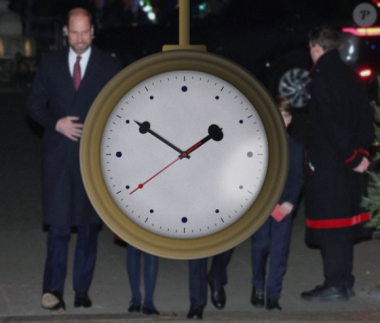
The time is 1:50:39
